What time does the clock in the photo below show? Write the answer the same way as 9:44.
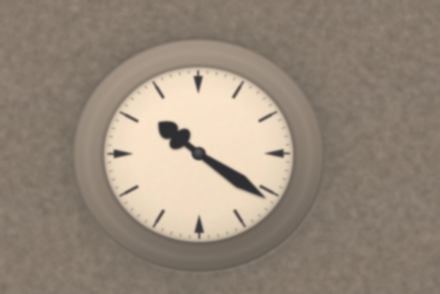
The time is 10:21
